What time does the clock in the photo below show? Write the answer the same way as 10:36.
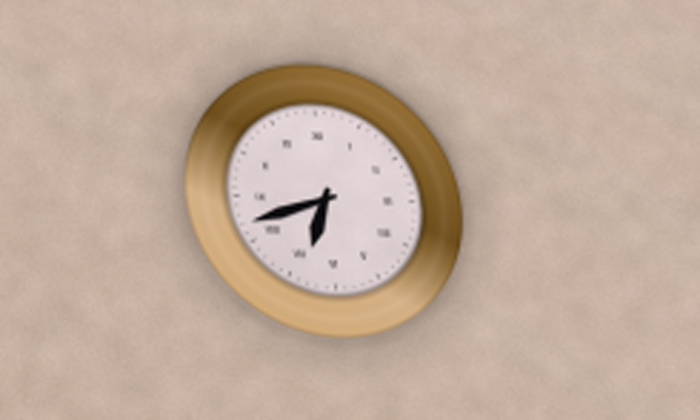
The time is 6:42
